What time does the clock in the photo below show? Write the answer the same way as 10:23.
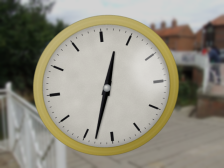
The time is 12:33
